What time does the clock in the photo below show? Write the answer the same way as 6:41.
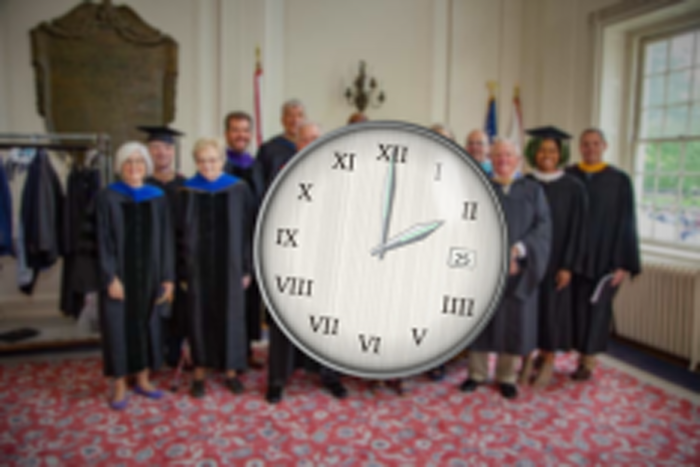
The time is 2:00
